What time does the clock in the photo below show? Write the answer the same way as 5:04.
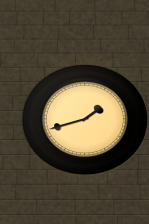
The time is 1:42
